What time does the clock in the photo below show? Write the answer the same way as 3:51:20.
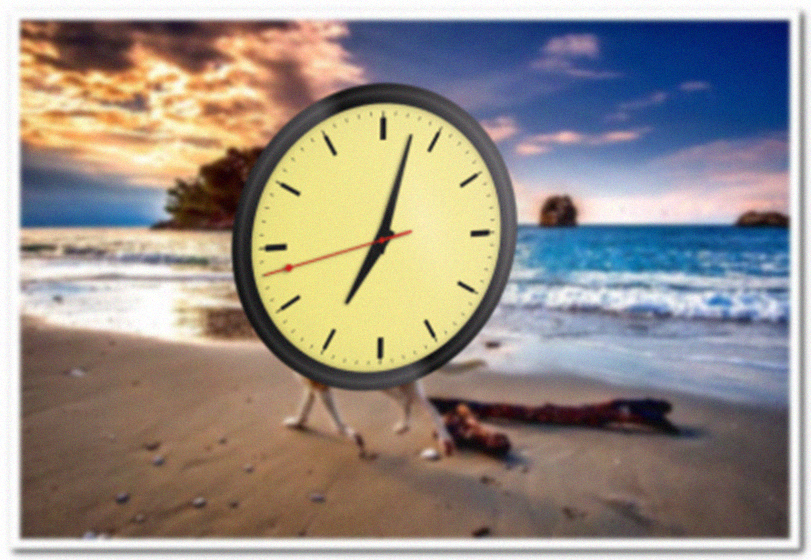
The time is 7:02:43
